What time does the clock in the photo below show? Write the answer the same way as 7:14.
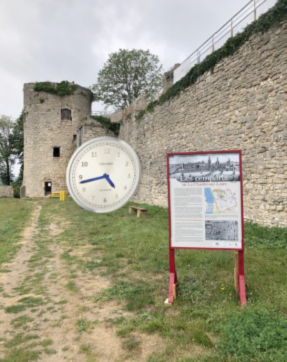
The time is 4:43
